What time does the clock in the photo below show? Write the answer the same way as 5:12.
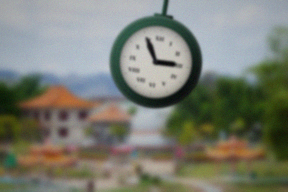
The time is 2:55
